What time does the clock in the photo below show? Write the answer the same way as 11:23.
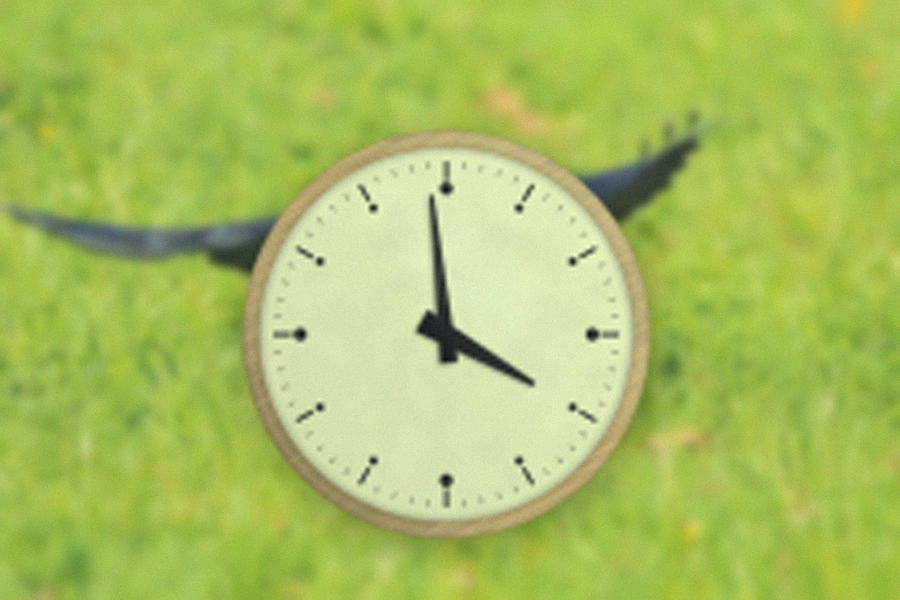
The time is 3:59
